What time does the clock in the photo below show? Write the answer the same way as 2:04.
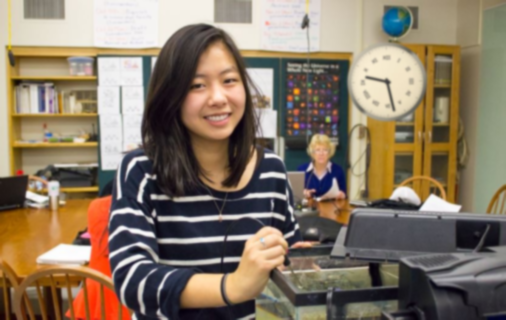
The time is 9:28
